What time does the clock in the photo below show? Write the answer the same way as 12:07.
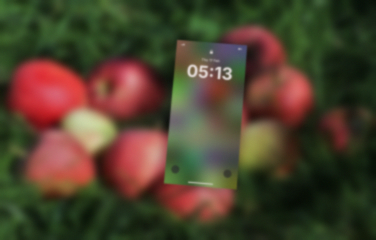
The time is 5:13
